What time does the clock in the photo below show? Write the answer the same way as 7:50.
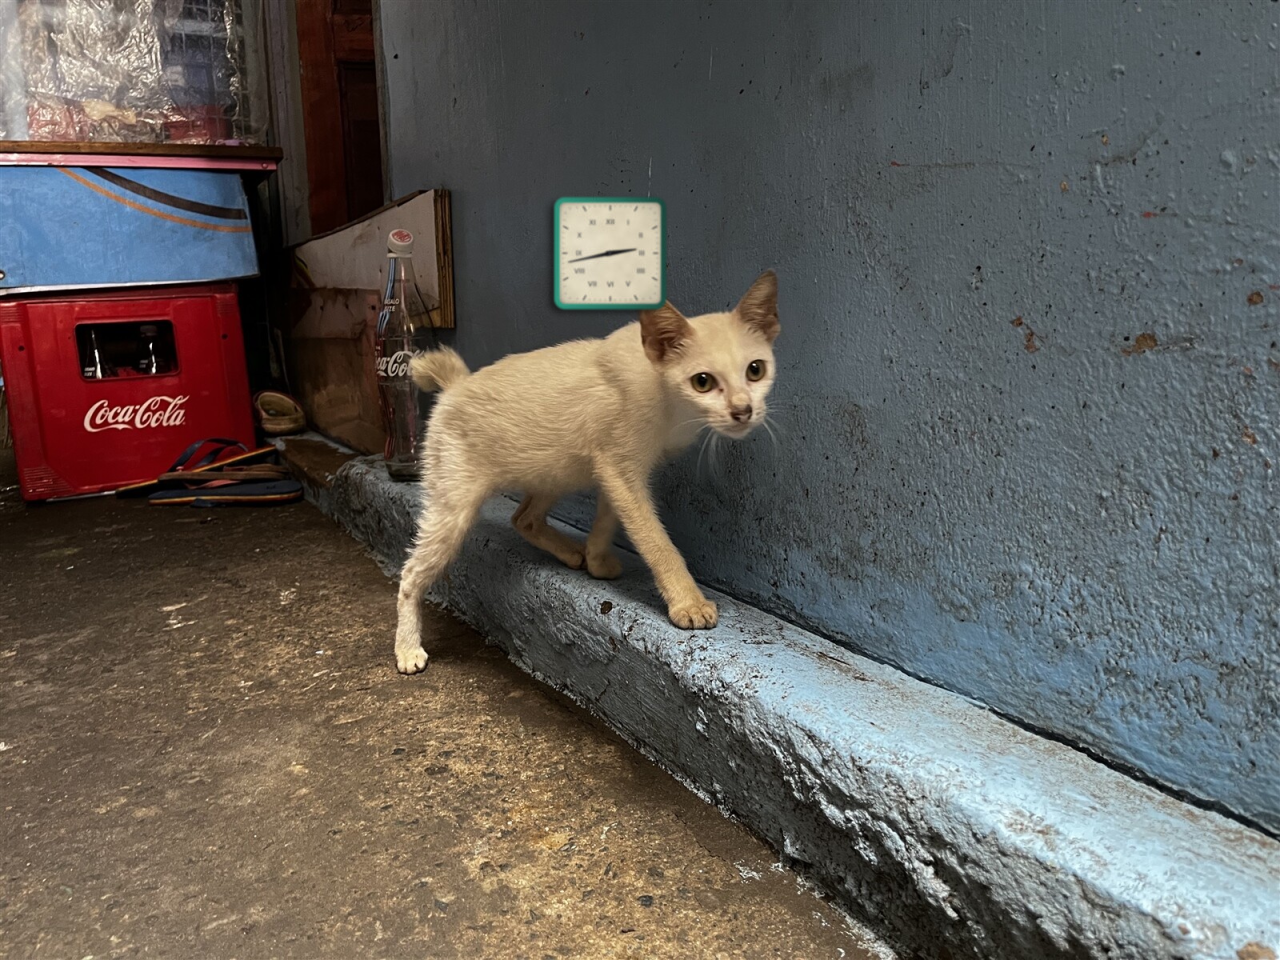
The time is 2:43
